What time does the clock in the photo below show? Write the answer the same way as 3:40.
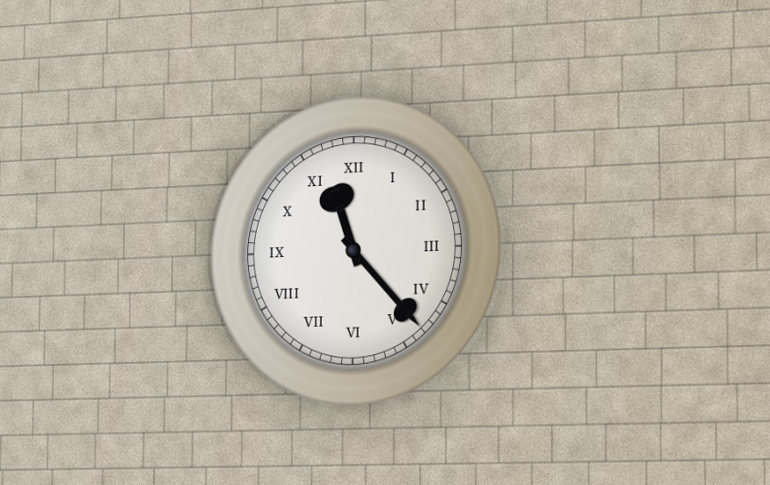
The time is 11:23
